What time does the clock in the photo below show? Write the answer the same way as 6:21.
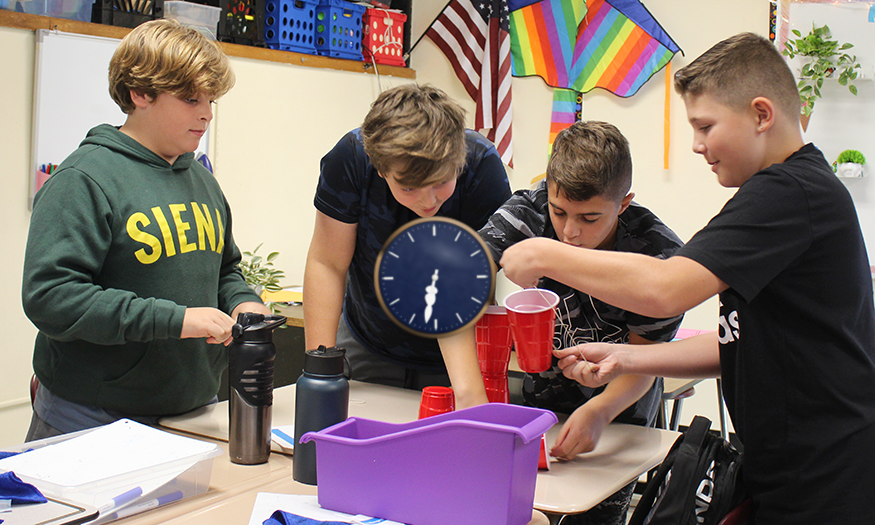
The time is 6:32
